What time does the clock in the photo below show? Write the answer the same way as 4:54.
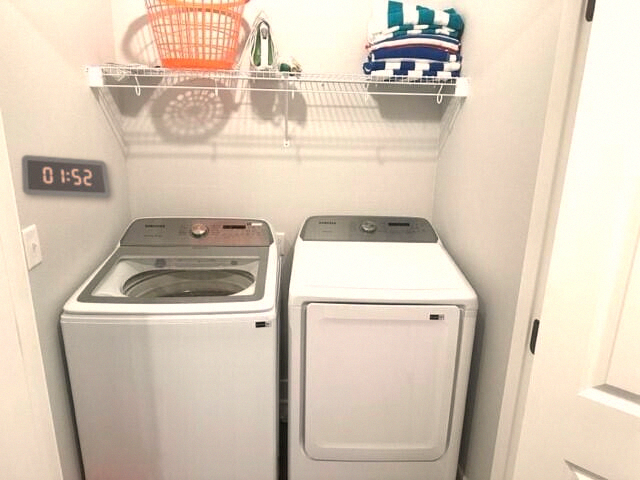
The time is 1:52
